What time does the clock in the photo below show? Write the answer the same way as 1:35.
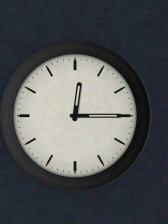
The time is 12:15
